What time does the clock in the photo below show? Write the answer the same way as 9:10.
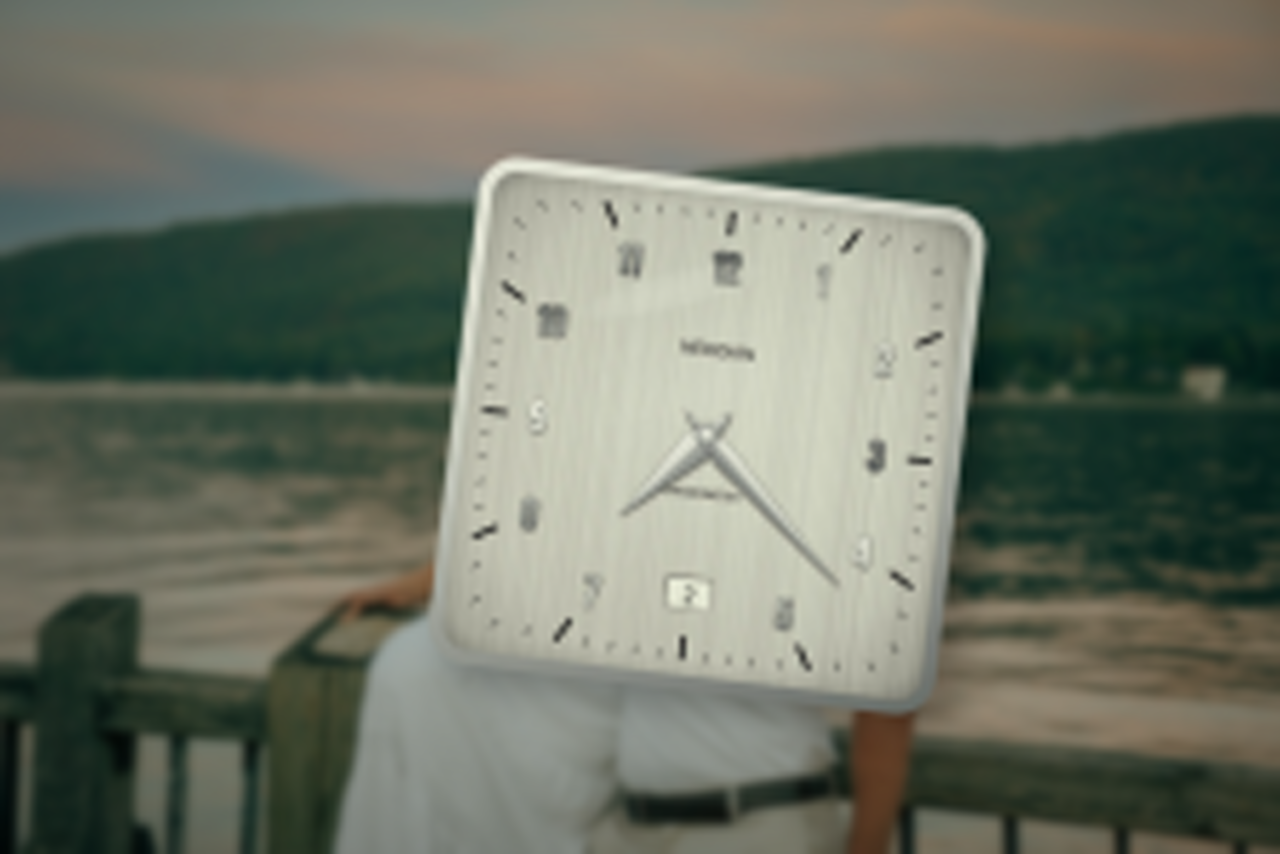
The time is 7:22
